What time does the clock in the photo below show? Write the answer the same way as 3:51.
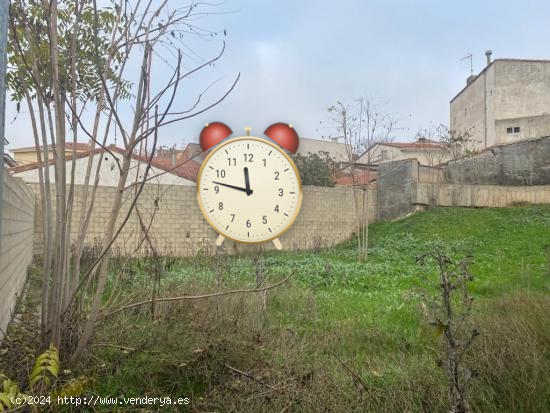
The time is 11:47
